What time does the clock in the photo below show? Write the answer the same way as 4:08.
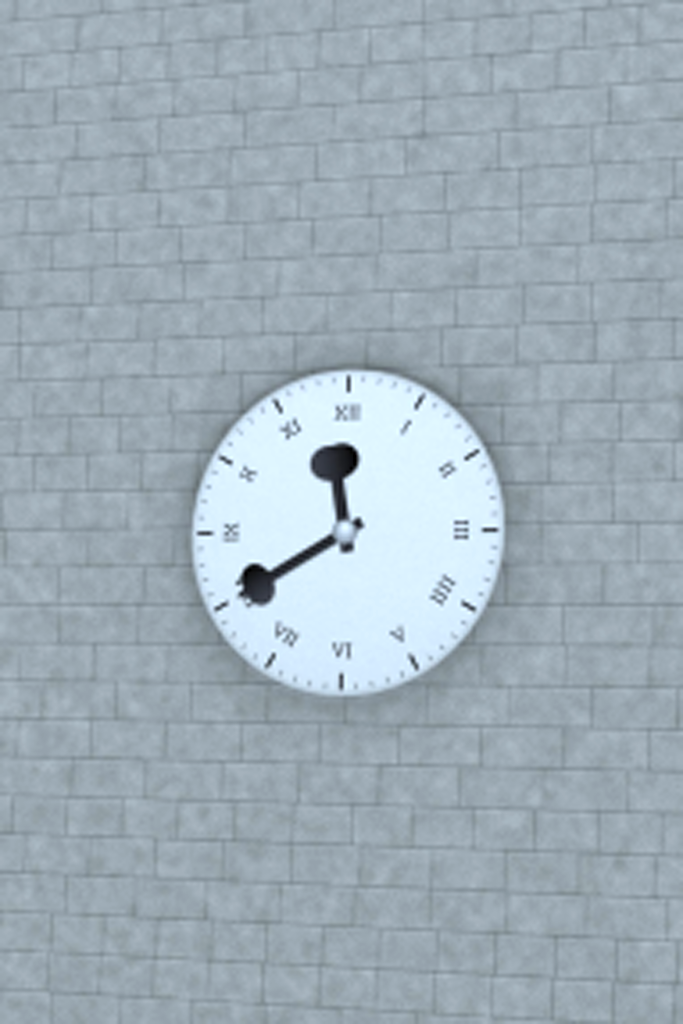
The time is 11:40
